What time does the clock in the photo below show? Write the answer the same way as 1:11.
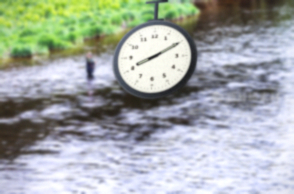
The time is 8:10
